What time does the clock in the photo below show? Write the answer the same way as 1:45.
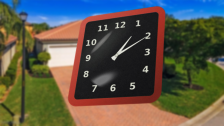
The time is 1:10
